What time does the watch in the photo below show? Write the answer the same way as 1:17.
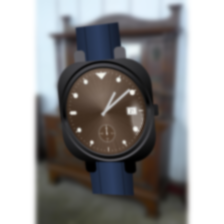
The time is 1:09
